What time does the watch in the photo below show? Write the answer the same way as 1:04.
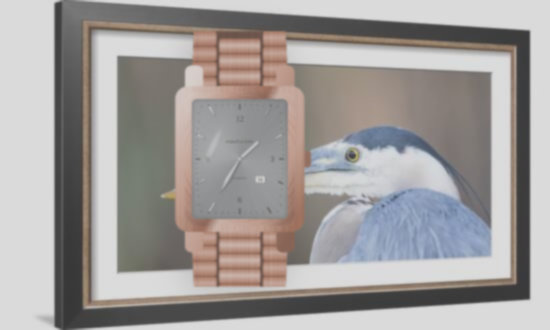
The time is 1:35
